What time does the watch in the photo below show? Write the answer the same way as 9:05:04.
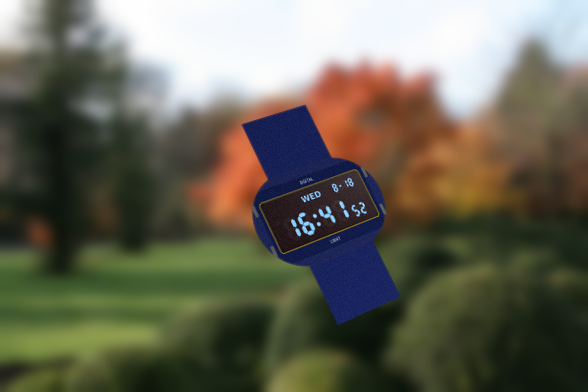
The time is 16:41:52
